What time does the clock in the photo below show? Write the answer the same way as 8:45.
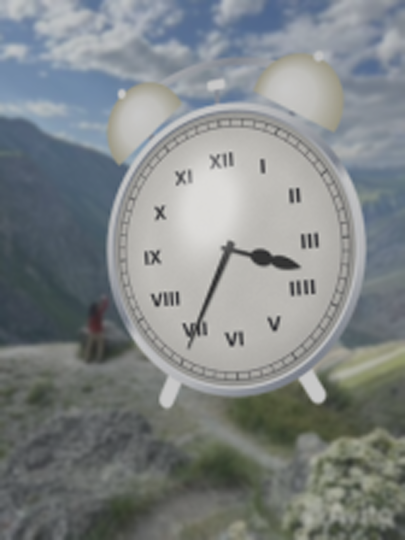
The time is 3:35
